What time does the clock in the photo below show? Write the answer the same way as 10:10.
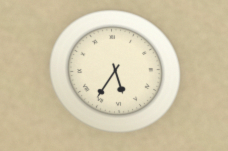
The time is 5:36
